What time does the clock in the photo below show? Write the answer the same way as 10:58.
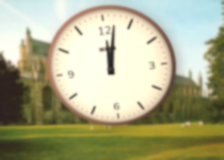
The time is 12:02
